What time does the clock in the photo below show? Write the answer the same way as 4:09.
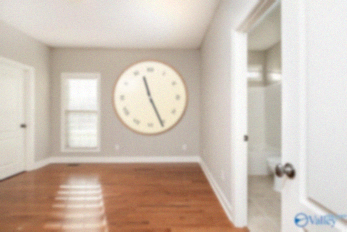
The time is 11:26
